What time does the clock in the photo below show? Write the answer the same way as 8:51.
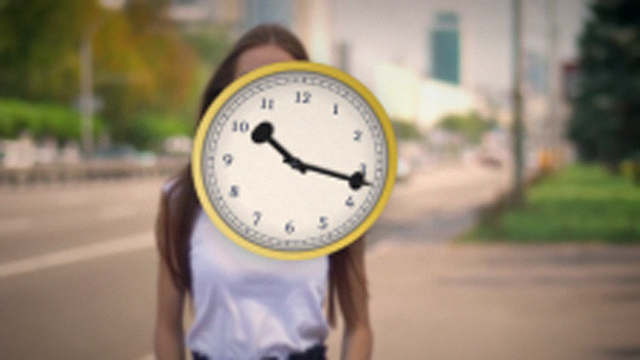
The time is 10:17
